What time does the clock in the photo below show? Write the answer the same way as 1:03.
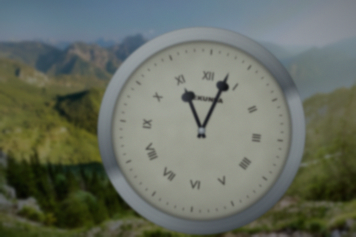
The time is 11:03
